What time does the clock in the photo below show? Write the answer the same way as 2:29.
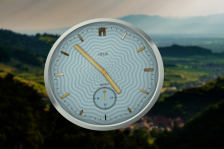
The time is 4:53
